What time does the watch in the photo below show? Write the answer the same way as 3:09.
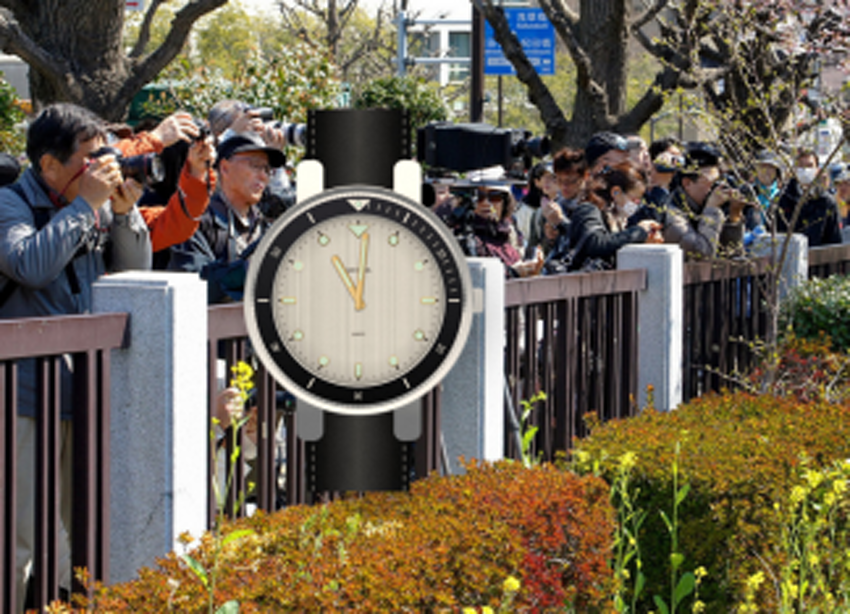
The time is 11:01
